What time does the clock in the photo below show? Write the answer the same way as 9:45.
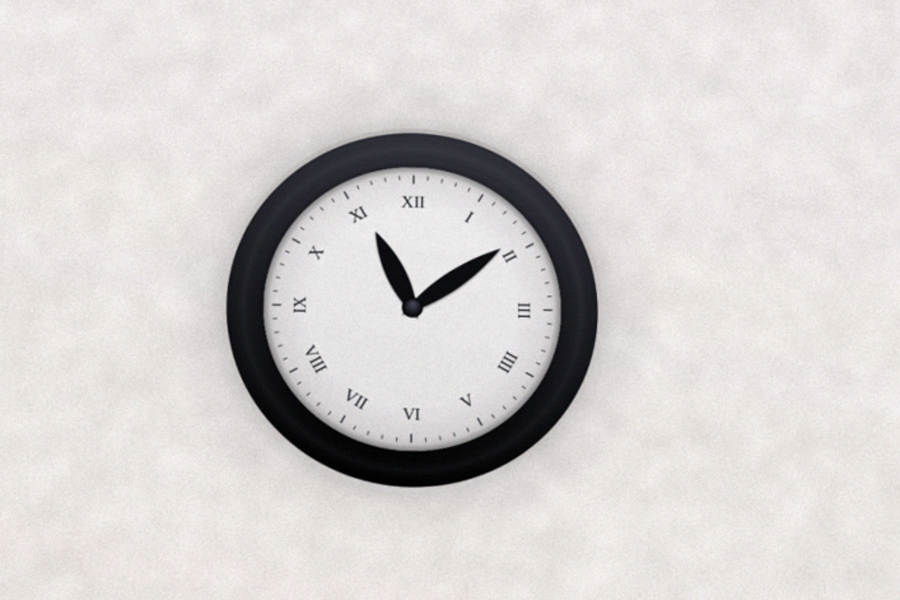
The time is 11:09
